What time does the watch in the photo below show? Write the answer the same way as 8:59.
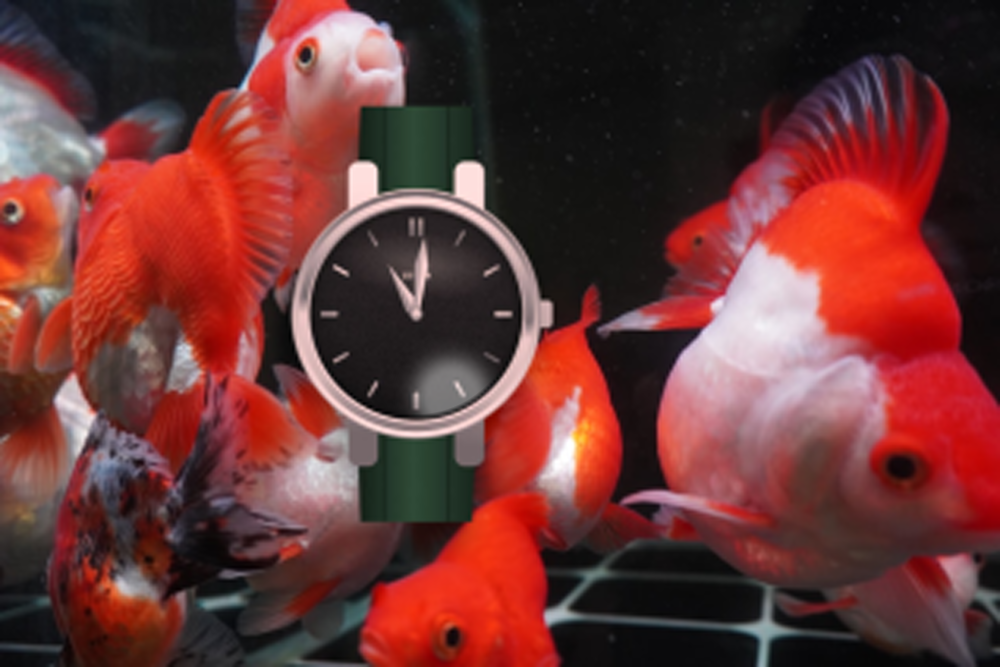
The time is 11:01
